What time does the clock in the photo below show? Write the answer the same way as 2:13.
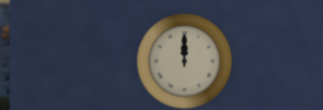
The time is 12:00
